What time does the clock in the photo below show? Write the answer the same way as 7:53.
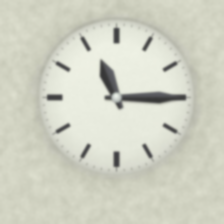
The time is 11:15
